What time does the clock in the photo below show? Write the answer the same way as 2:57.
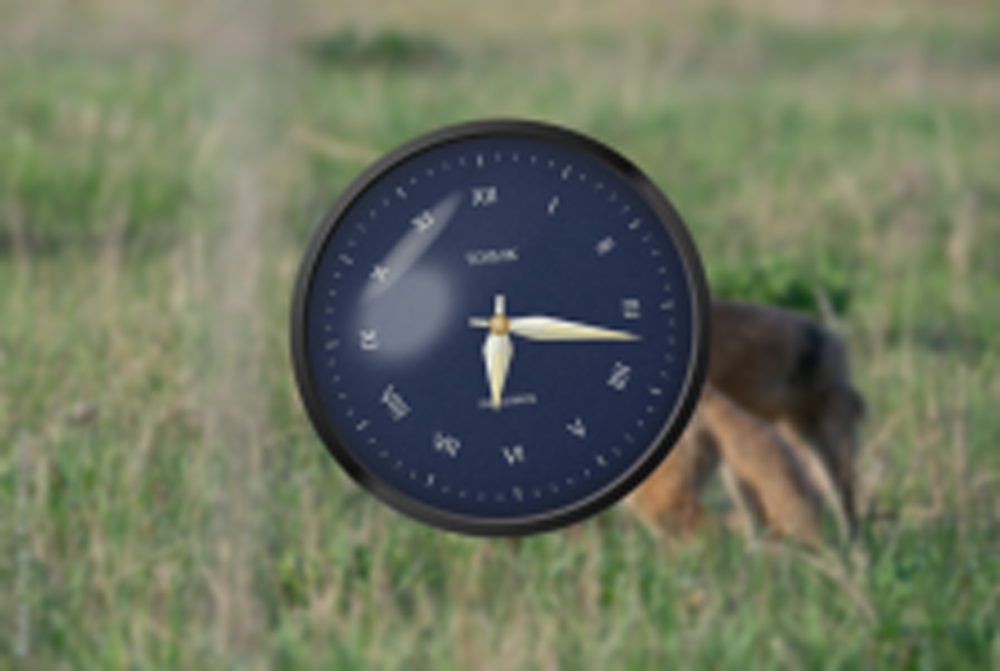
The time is 6:17
